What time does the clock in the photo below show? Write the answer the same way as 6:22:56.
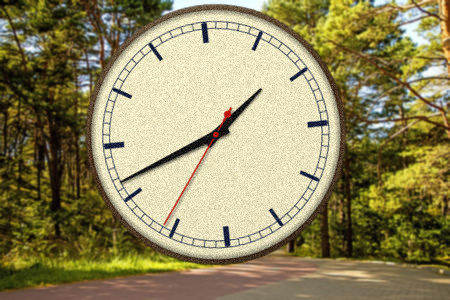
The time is 1:41:36
